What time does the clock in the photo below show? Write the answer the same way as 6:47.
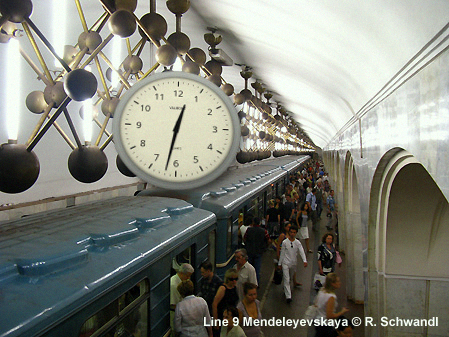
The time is 12:32
